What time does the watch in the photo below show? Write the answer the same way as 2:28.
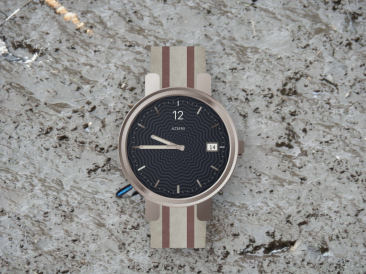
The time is 9:45
